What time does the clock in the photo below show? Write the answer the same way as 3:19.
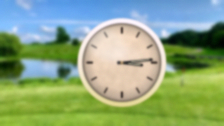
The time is 3:14
